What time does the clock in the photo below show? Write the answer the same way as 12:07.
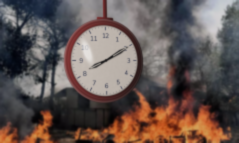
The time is 8:10
